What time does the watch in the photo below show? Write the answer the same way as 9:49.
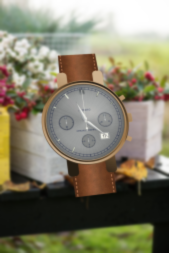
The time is 11:22
